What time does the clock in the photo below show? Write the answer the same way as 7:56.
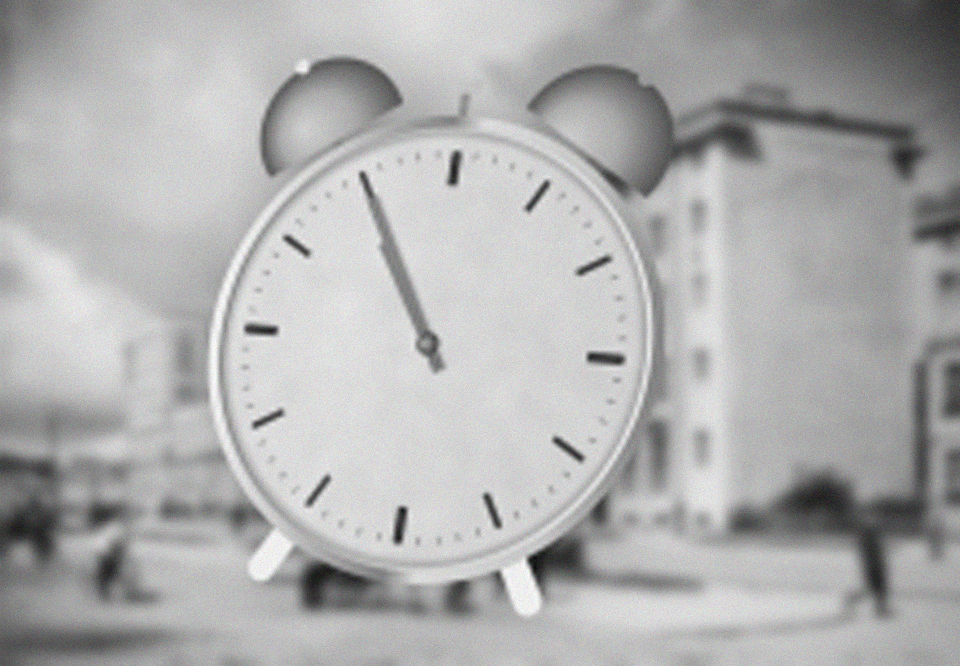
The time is 10:55
